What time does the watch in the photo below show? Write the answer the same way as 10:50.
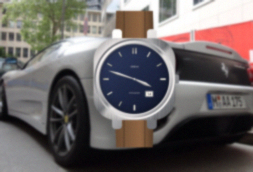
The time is 3:48
